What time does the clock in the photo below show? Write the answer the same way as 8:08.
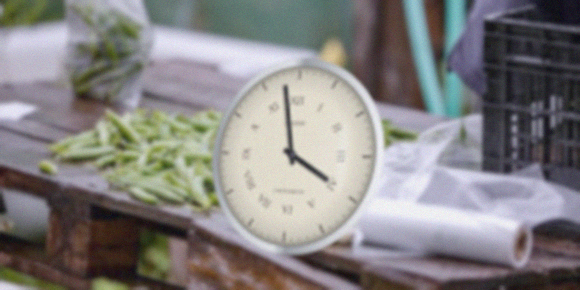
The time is 3:58
